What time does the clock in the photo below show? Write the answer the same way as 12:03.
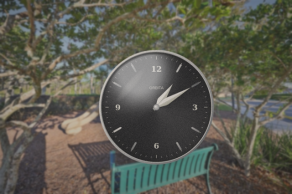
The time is 1:10
